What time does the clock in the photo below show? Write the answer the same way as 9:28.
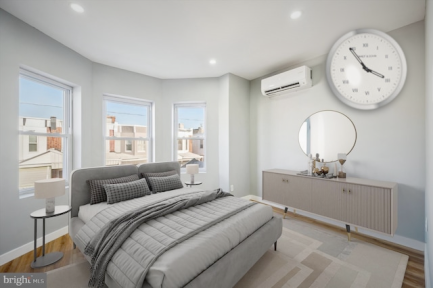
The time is 3:54
